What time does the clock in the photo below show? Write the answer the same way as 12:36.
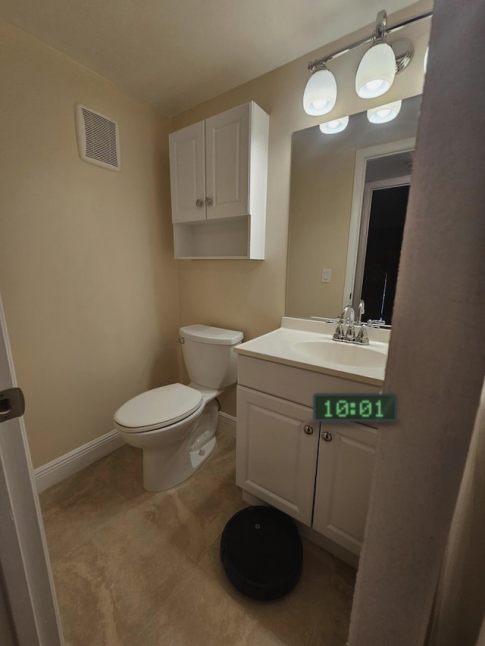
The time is 10:01
